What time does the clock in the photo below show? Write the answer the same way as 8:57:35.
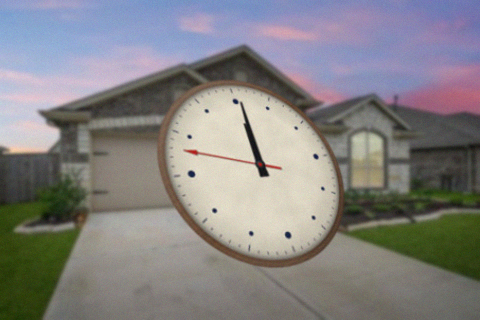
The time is 12:00:48
